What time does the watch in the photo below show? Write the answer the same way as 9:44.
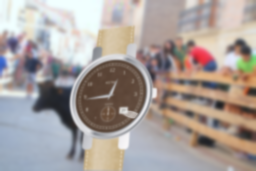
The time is 12:44
